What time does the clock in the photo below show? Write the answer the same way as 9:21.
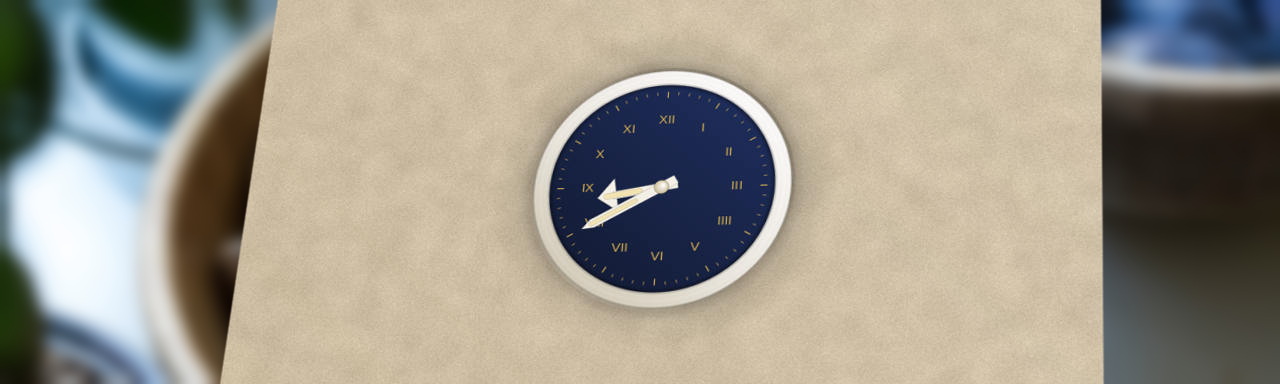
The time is 8:40
